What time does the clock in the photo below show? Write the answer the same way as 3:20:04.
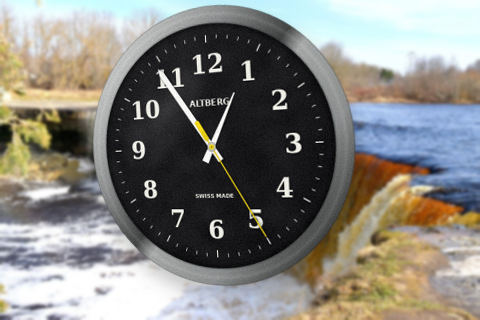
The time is 12:54:25
